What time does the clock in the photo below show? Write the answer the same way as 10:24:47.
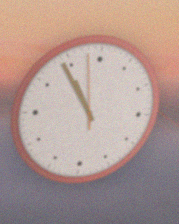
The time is 10:53:58
